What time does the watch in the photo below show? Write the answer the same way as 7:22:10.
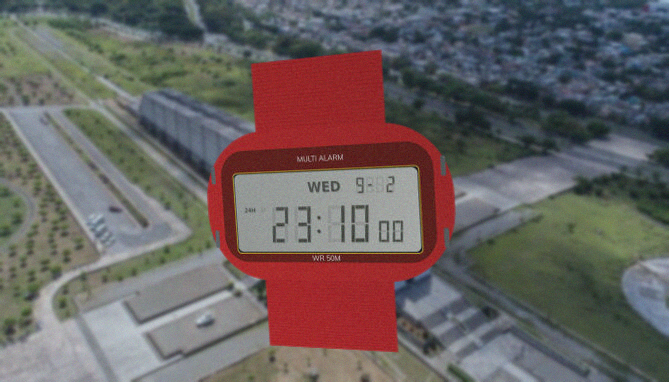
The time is 23:10:00
